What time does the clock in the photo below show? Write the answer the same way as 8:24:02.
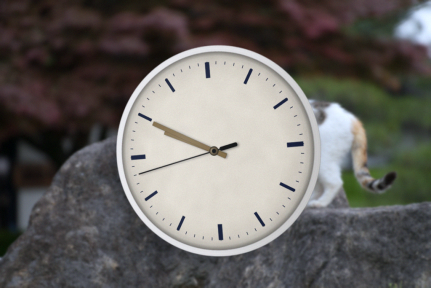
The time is 9:49:43
